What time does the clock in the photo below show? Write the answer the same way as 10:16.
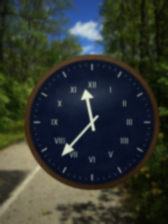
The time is 11:37
